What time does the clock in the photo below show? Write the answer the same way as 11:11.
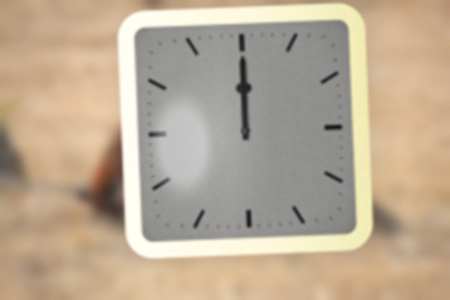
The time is 12:00
